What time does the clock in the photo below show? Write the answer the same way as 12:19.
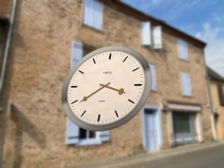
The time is 3:39
